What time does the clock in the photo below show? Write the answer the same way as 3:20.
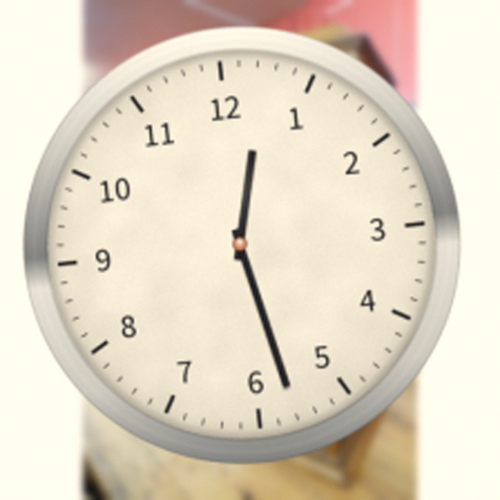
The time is 12:28
